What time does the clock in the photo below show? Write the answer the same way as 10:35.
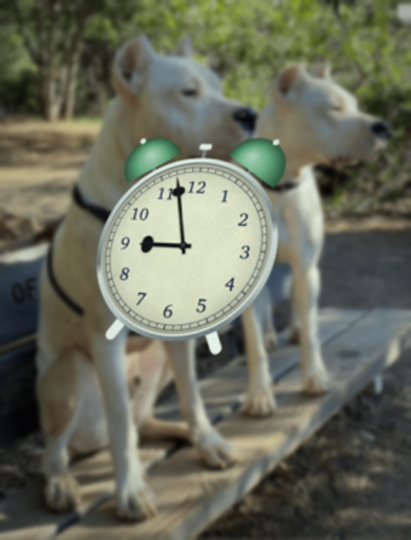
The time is 8:57
